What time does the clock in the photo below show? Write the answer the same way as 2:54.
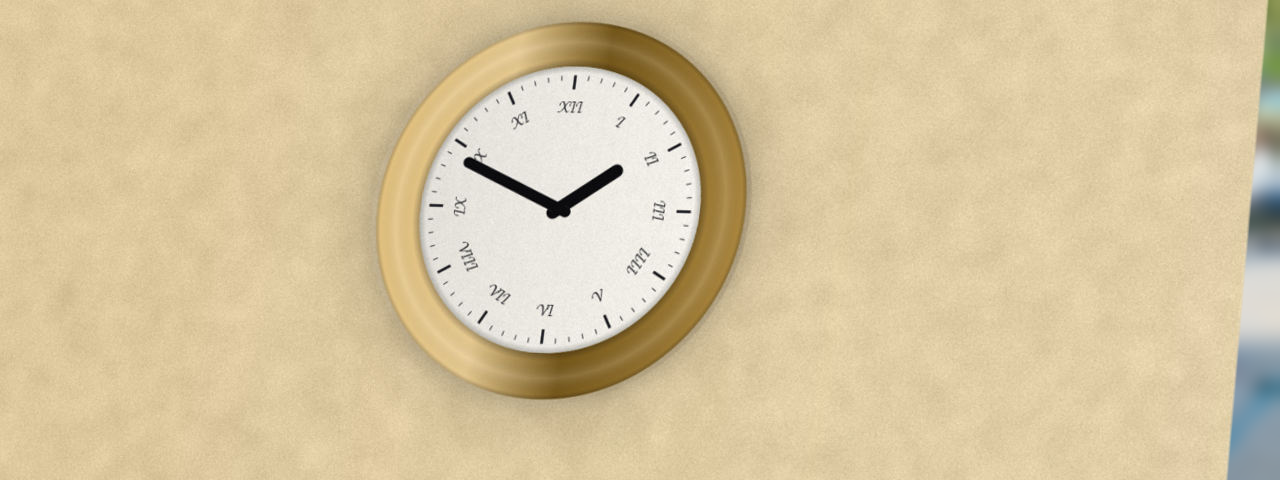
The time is 1:49
